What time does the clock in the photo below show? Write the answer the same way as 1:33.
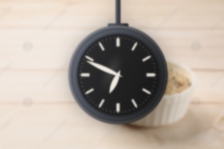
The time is 6:49
